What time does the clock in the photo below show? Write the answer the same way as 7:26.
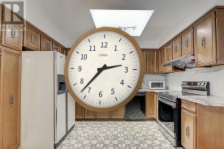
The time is 2:37
